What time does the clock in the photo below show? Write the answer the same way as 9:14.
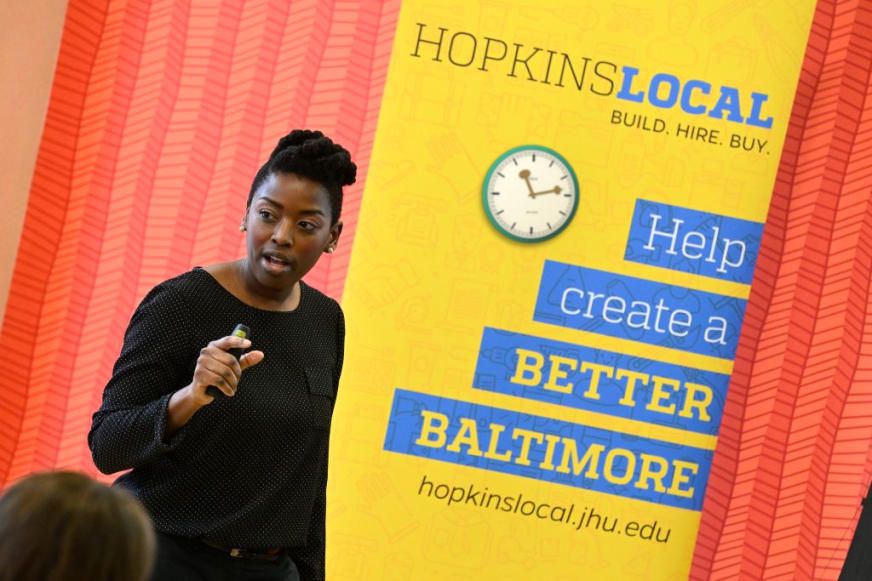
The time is 11:13
